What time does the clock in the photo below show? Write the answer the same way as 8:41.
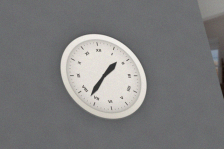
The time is 1:37
